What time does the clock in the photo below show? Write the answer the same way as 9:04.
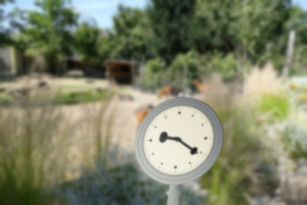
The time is 9:21
